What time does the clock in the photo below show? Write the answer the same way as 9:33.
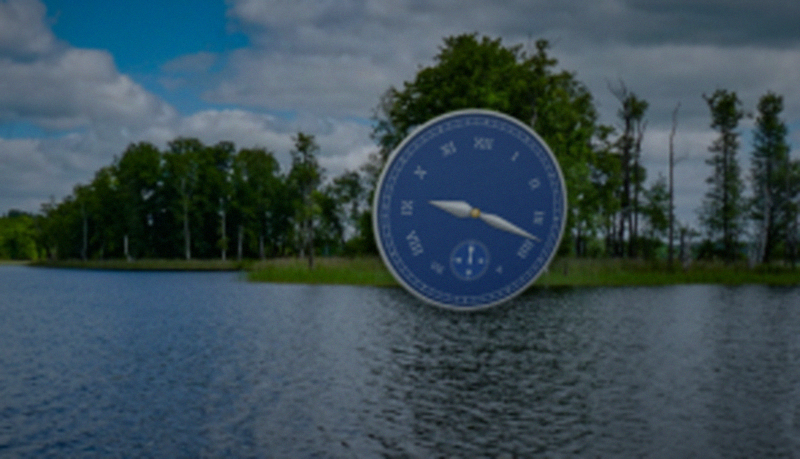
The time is 9:18
